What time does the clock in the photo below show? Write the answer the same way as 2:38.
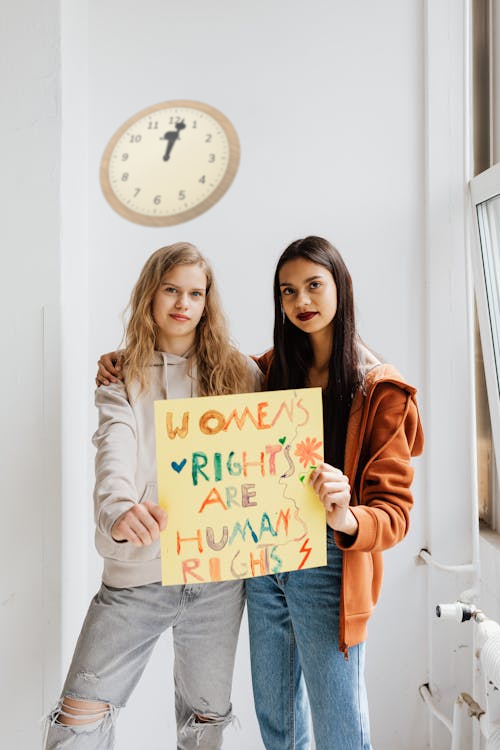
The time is 12:02
